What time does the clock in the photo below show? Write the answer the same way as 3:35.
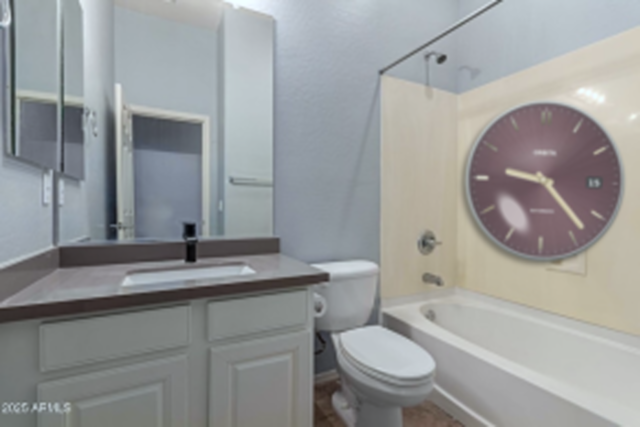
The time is 9:23
